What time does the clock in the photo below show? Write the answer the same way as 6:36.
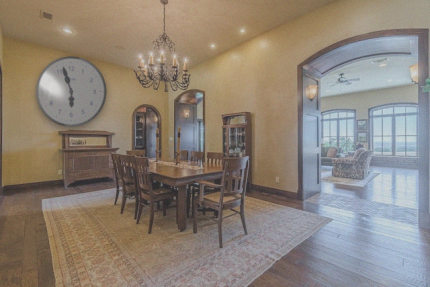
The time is 5:57
